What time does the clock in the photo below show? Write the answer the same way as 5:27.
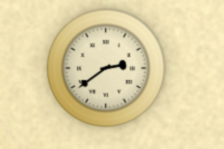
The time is 2:39
